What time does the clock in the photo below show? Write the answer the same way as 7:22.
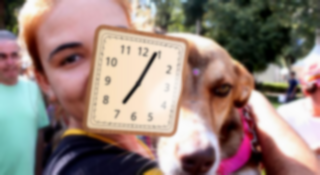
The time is 7:04
